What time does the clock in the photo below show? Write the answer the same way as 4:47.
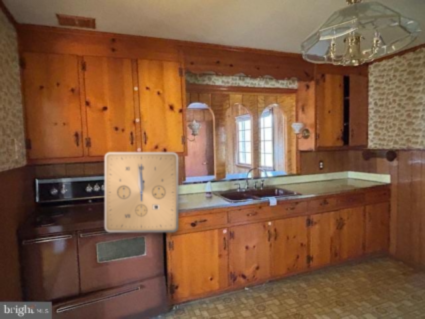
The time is 11:59
